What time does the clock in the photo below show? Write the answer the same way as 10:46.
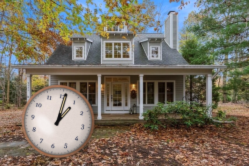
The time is 1:01
